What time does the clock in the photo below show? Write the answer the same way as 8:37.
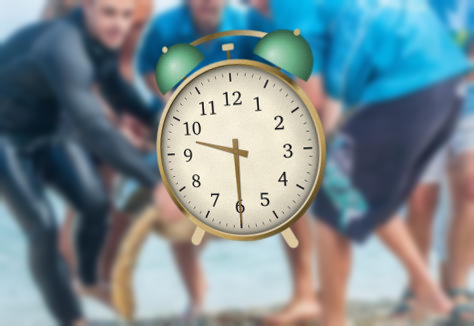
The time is 9:30
